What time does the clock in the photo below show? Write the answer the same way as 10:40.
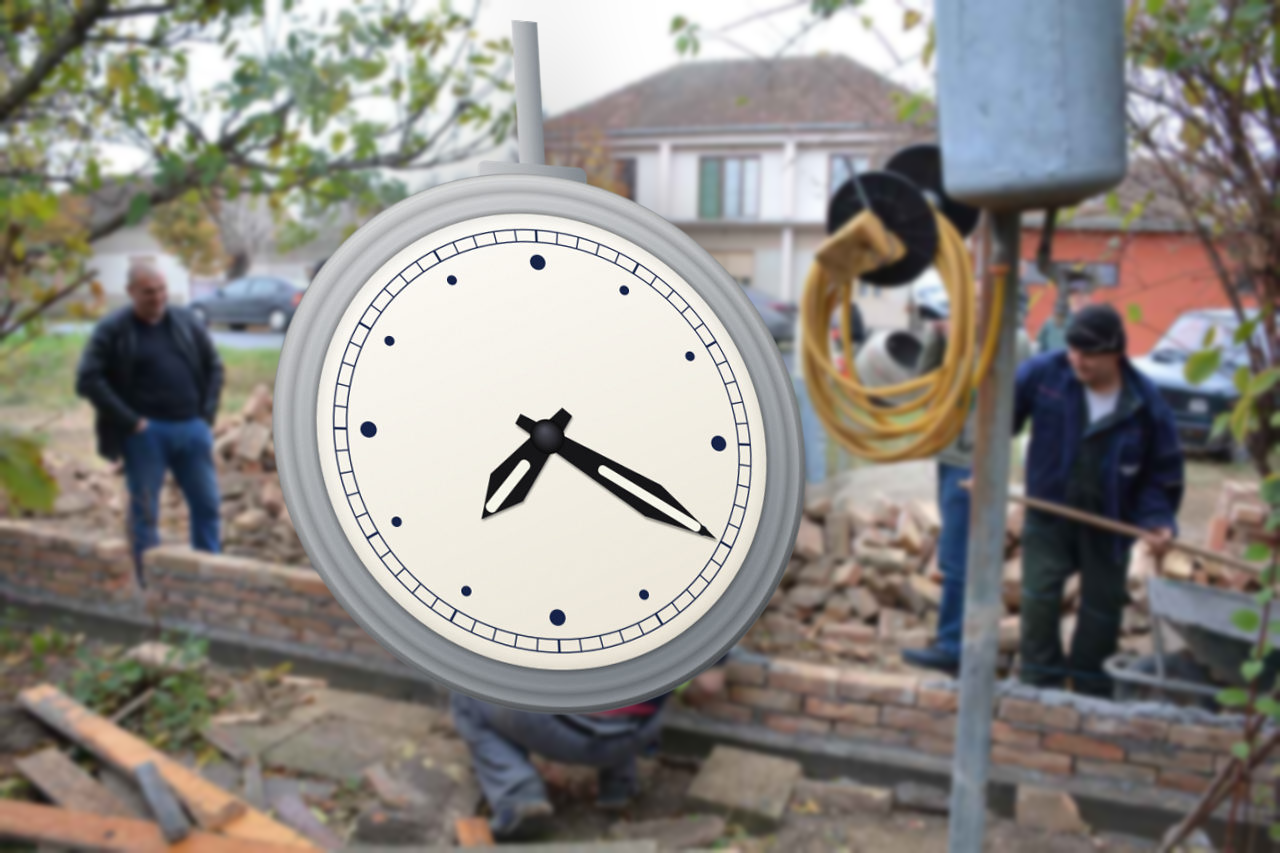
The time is 7:20
